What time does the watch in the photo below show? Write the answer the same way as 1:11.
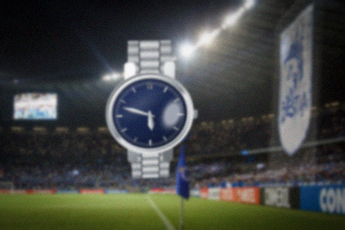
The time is 5:48
